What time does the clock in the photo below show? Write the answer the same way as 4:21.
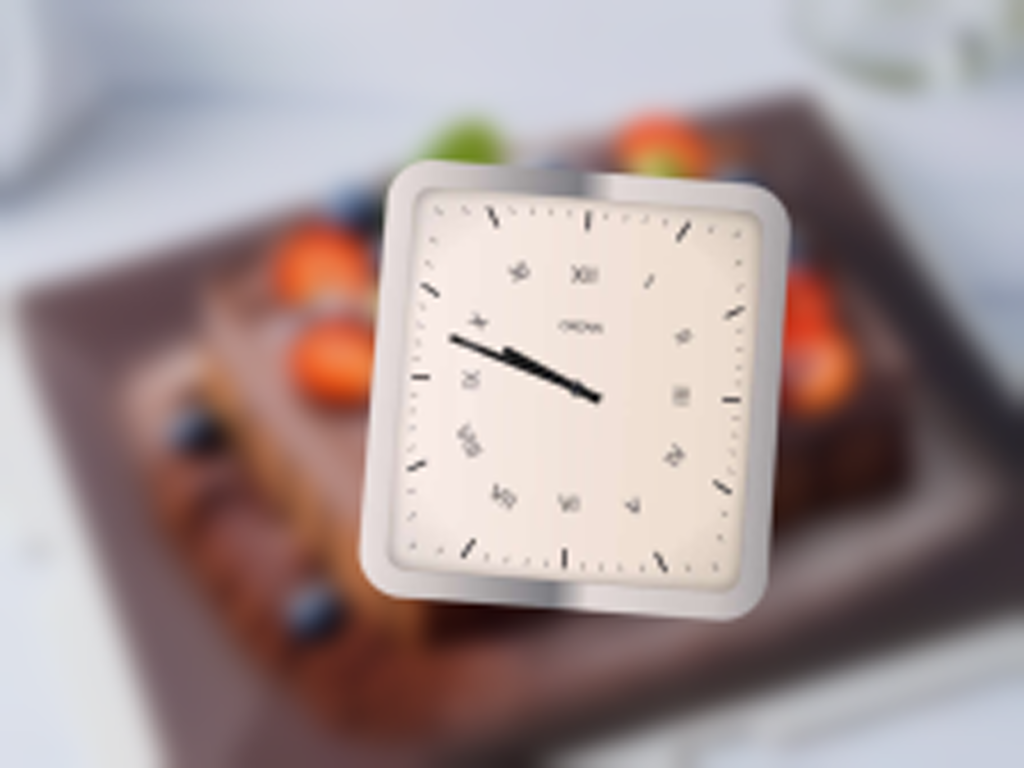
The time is 9:48
